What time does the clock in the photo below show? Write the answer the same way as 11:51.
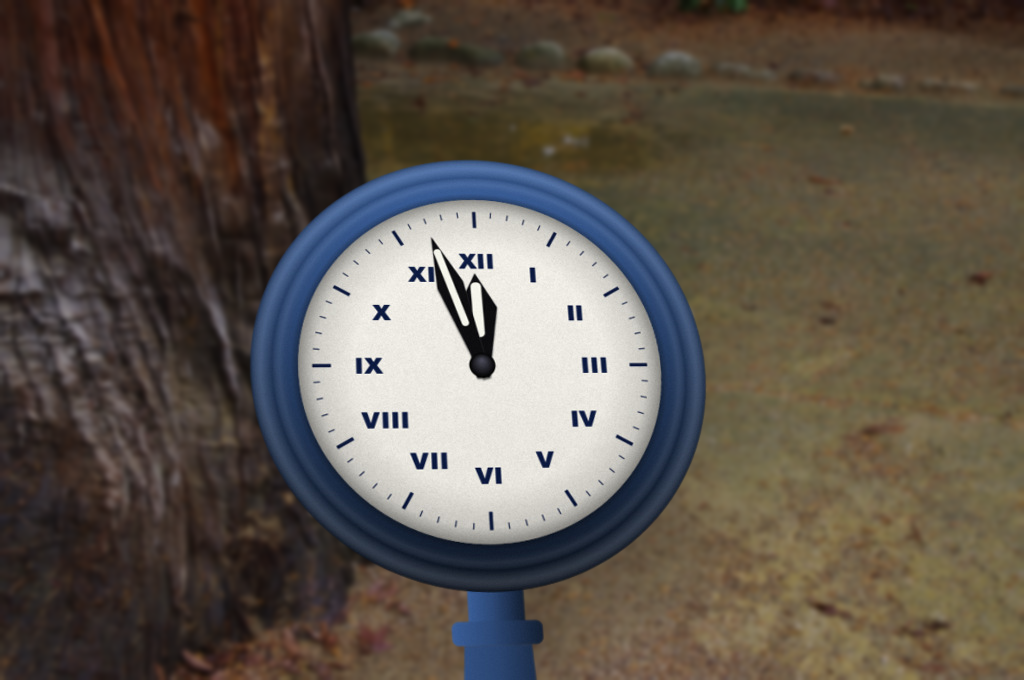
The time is 11:57
